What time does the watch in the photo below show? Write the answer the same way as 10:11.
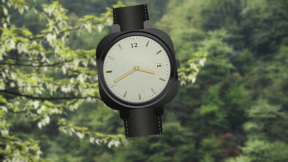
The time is 3:41
